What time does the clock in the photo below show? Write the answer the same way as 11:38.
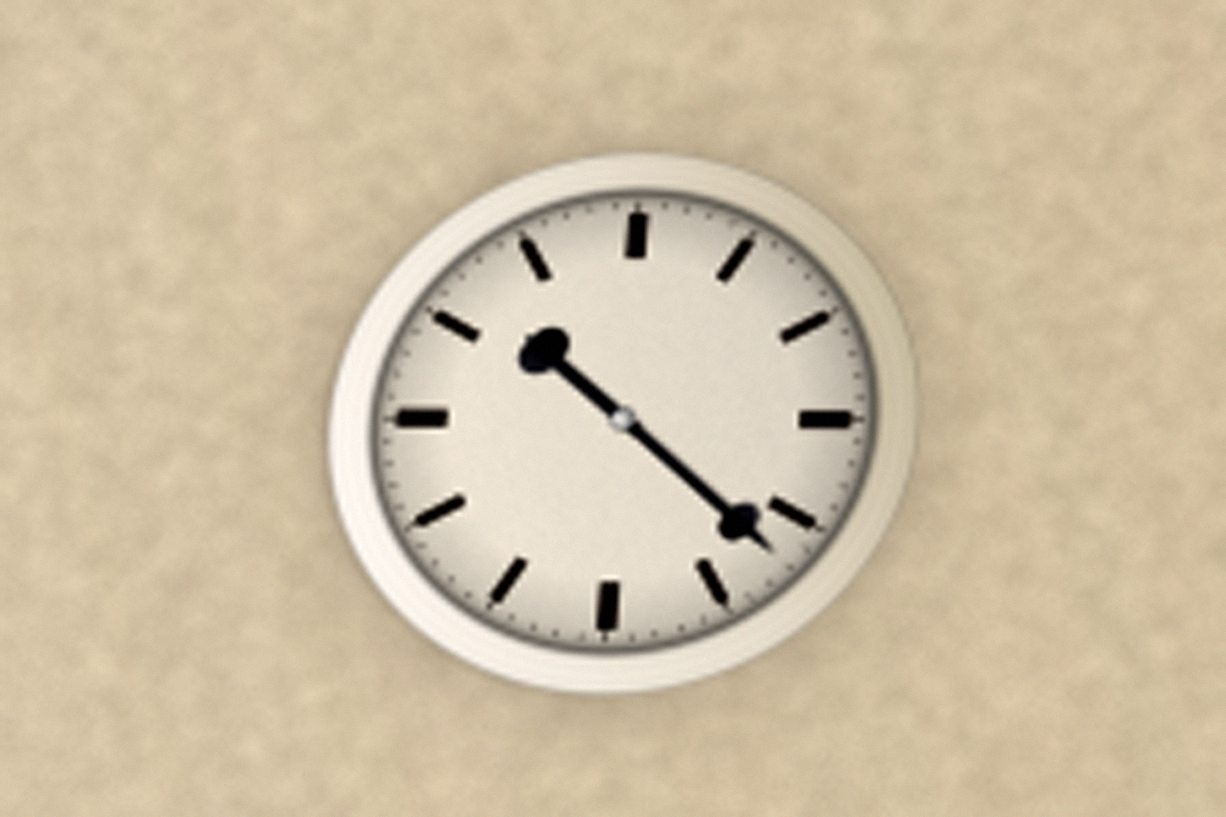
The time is 10:22
